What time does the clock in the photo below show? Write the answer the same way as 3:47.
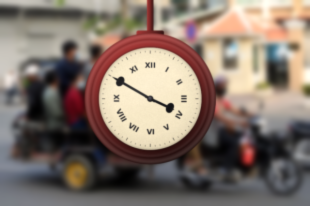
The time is 3:50
